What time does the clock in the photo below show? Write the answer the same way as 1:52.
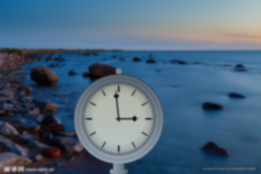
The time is 2:59
